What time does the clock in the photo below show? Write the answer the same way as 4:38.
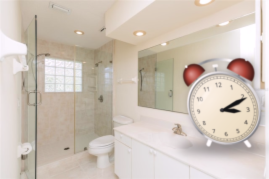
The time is 3:11
